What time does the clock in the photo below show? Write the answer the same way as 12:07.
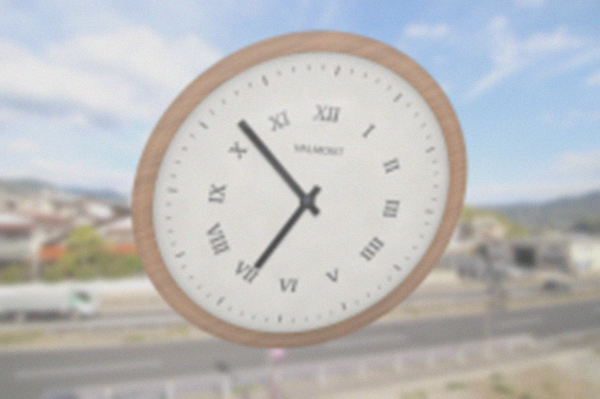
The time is 6:52
